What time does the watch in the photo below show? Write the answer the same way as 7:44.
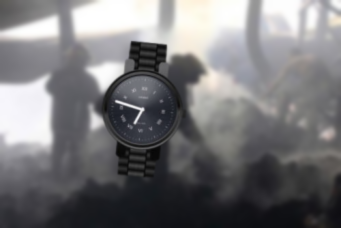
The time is 6:47
